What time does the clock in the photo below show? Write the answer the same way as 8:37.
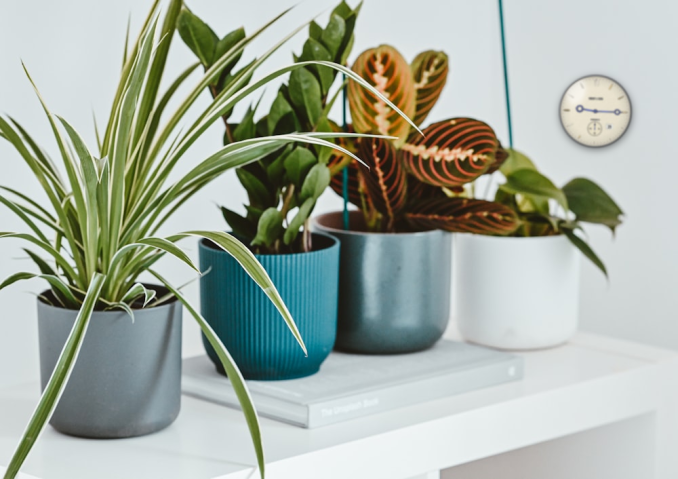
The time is 9:15
